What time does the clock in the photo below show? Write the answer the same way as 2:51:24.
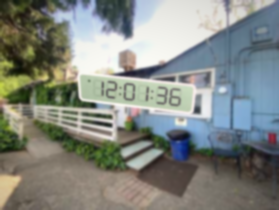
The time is 12:01:36
